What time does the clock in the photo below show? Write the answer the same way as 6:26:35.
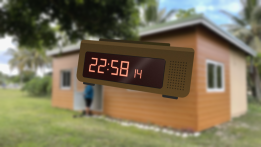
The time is 22:58:14
